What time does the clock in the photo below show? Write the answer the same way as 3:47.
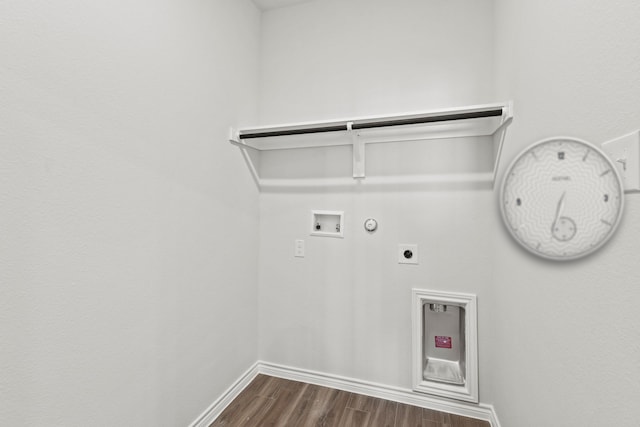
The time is 6:33
